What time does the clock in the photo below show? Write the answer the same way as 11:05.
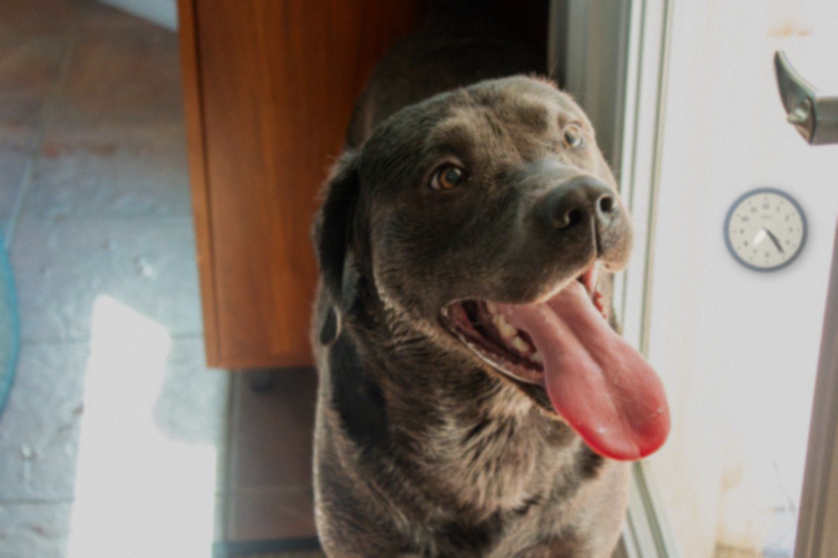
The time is 4:24
